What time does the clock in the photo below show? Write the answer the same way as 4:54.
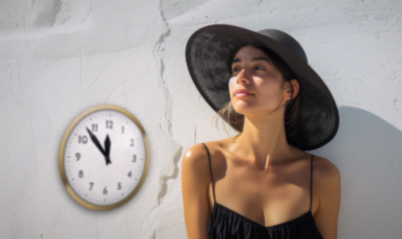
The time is 11:53
